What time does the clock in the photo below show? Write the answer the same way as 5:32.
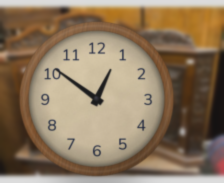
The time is 12:51
